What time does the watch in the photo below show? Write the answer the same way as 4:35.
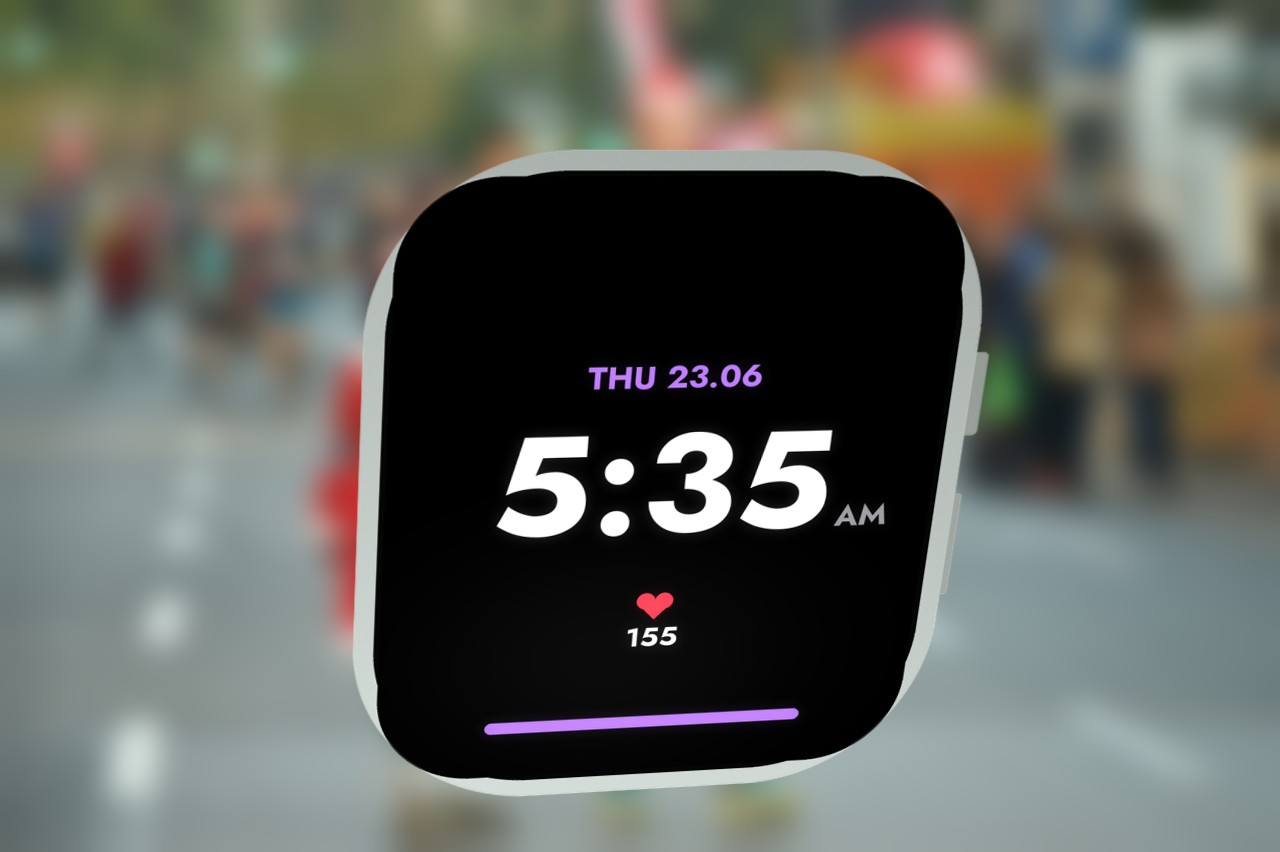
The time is 5:35
